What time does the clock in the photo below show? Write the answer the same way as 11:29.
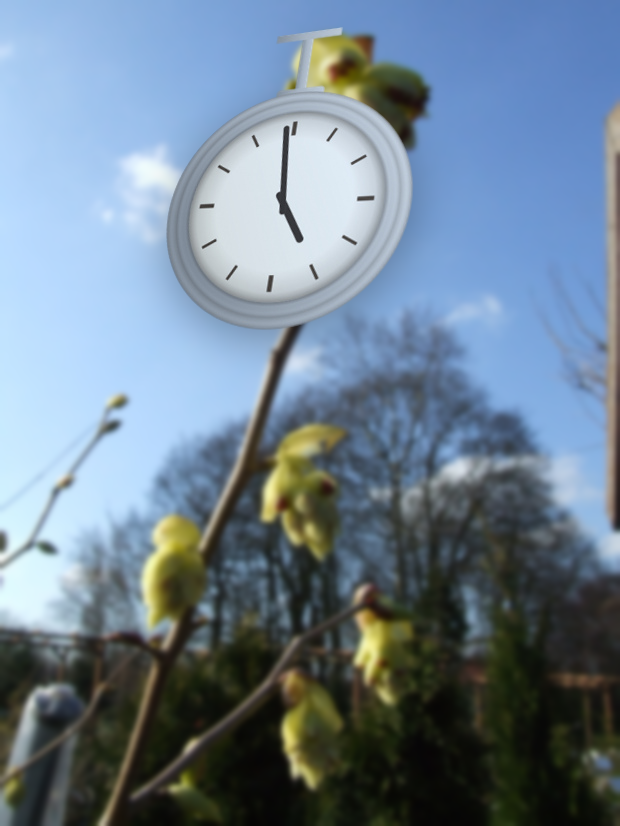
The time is 4:59
